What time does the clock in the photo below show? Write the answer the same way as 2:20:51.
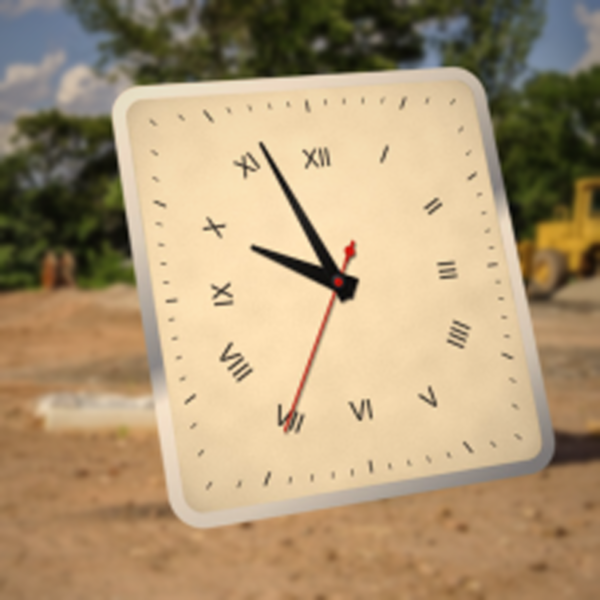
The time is 9:56:35
